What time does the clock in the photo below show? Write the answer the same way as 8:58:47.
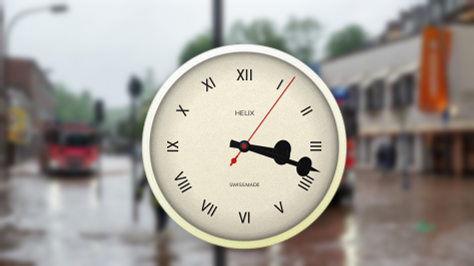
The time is 3:18:06
